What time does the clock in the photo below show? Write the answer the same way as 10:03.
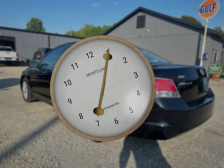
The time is 7:05
